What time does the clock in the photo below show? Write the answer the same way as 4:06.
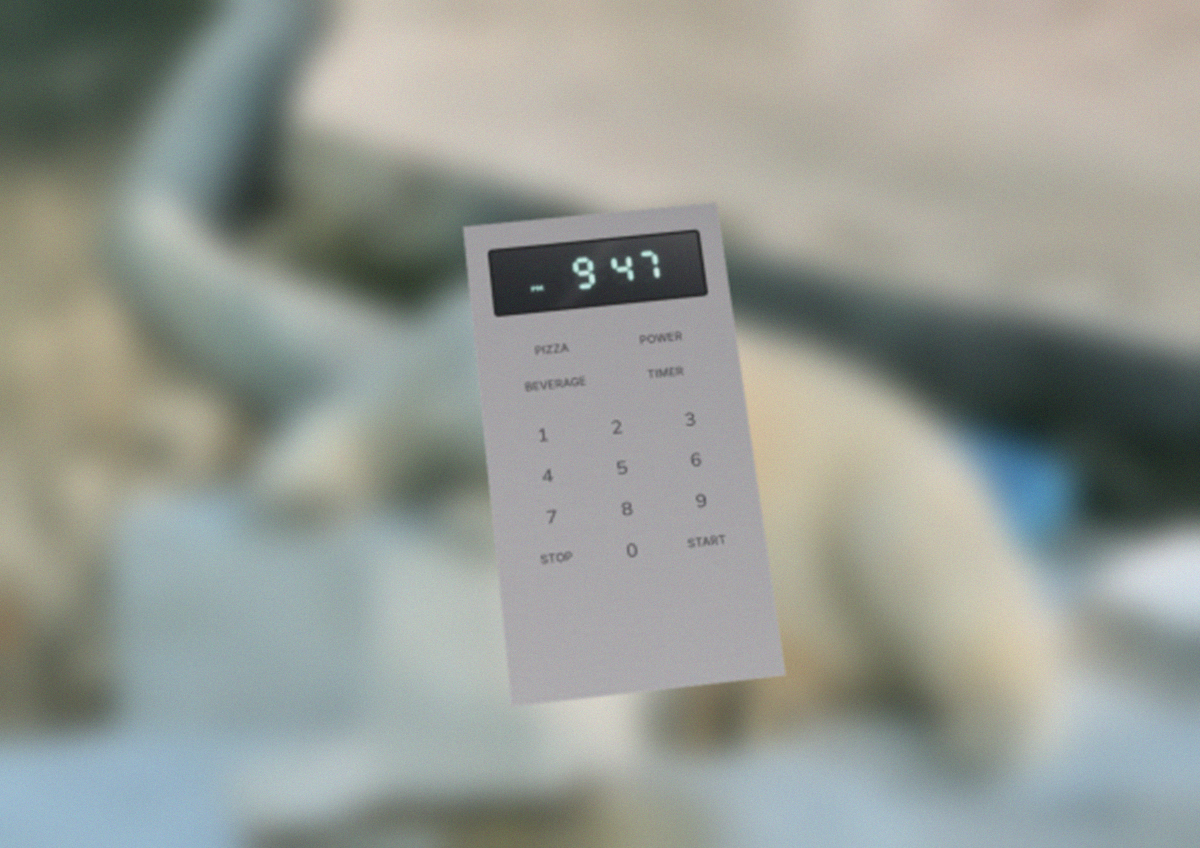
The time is 9:47
